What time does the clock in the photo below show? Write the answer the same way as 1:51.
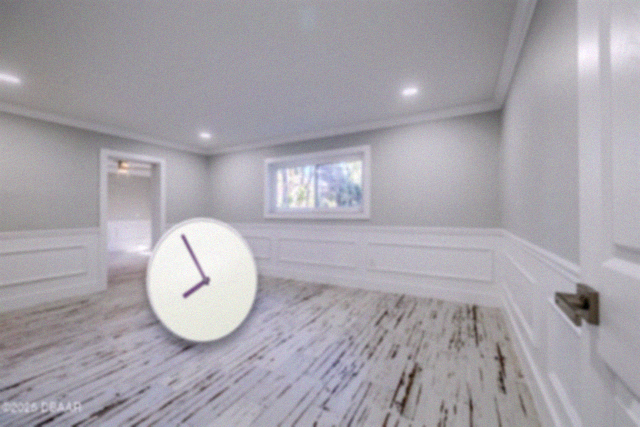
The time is 7:55
